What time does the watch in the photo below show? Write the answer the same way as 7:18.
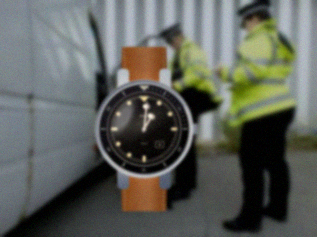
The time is 1:01
